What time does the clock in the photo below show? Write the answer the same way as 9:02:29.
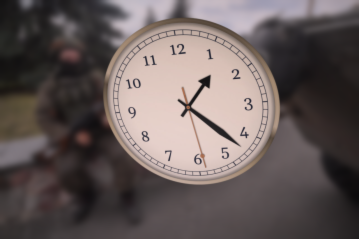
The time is 1:22:29
